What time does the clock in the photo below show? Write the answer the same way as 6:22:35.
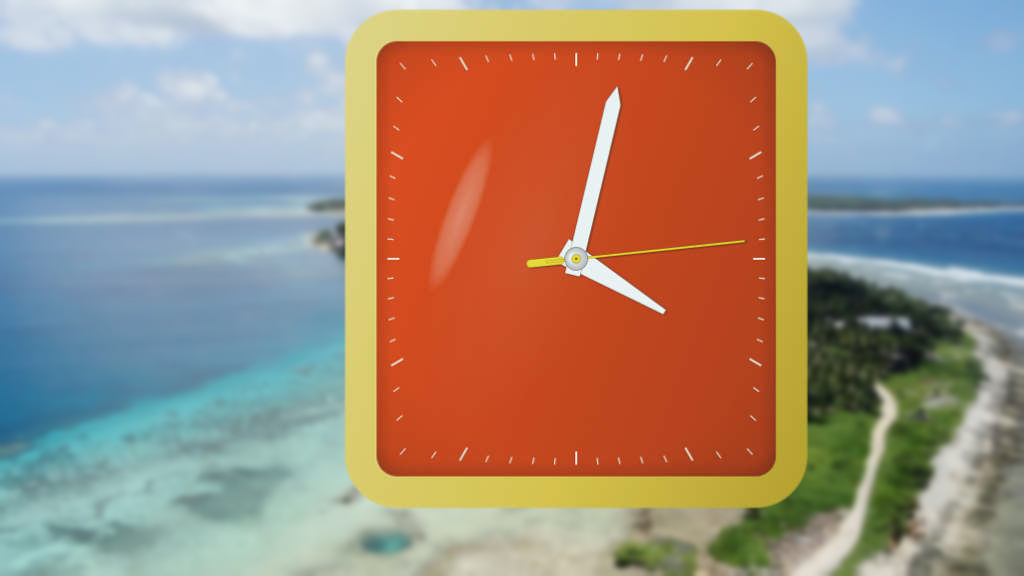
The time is 4:02:14
